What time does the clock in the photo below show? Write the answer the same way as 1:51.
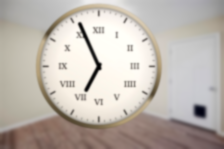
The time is 6:56
